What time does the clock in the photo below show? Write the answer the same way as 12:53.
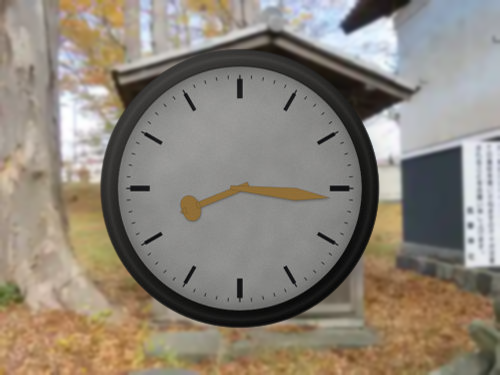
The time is 8:16
